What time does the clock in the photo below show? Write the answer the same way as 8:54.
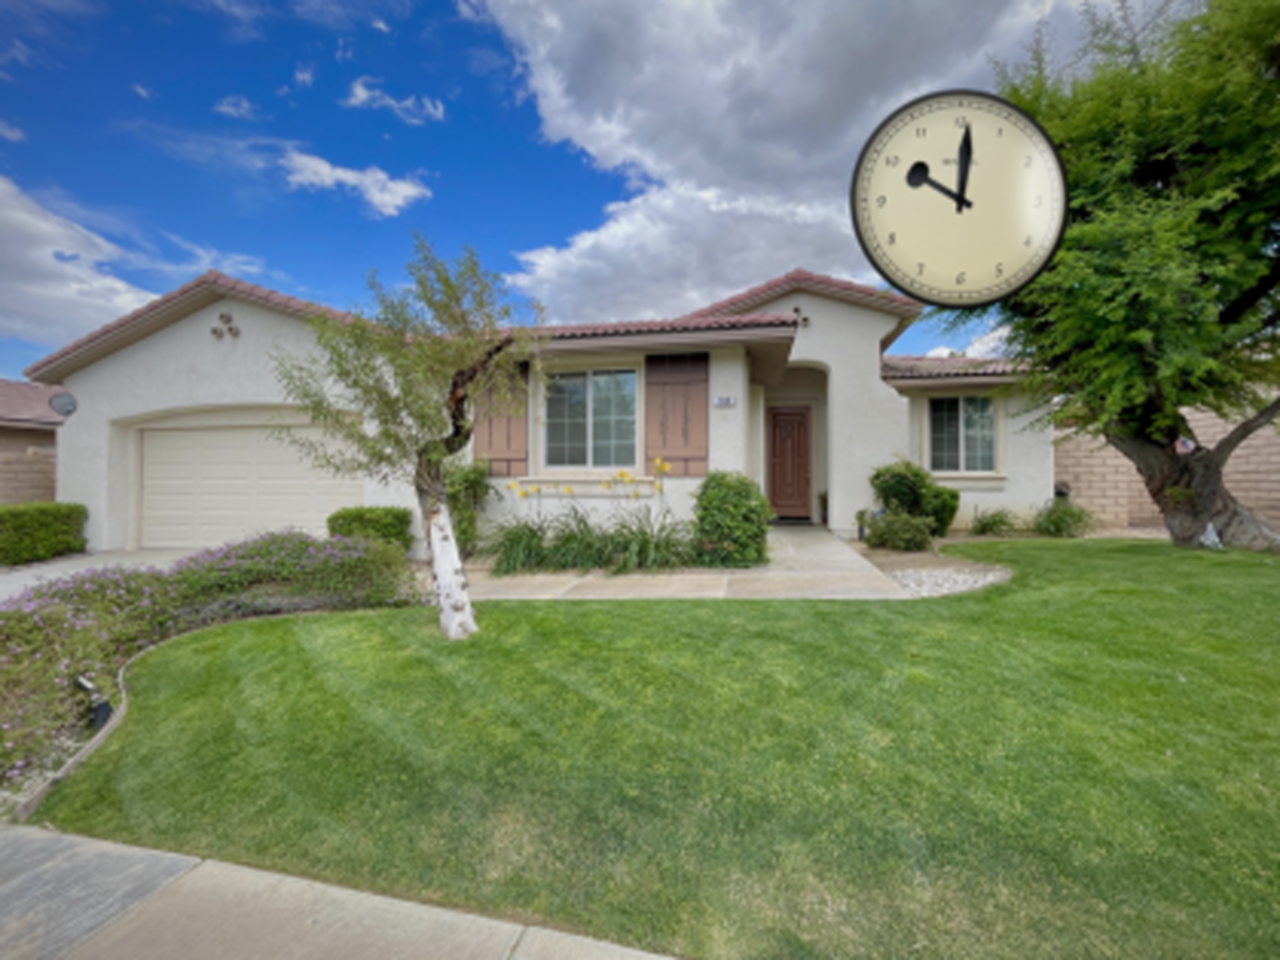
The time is 10:01
